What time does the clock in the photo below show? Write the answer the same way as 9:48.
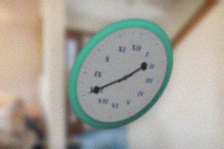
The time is 1:40
